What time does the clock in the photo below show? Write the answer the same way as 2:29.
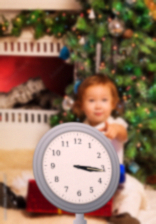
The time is 3:16
